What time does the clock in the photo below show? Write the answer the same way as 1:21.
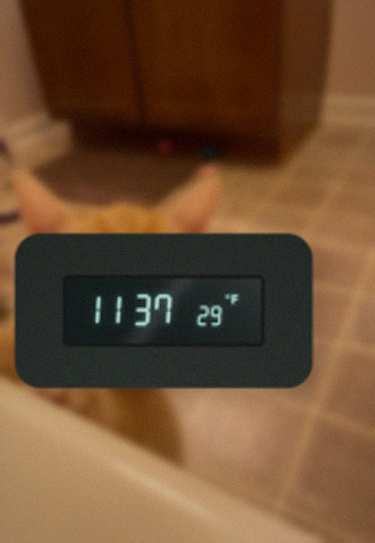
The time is 11:37
